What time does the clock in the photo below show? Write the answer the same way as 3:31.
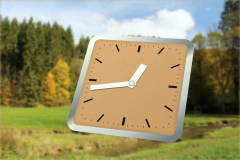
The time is 12:43
